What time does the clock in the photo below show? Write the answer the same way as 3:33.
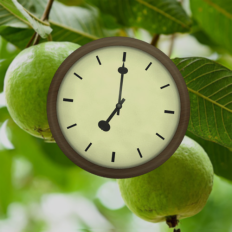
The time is 7:00
